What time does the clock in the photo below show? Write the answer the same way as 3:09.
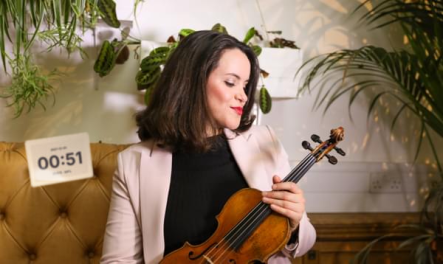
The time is 0:51
